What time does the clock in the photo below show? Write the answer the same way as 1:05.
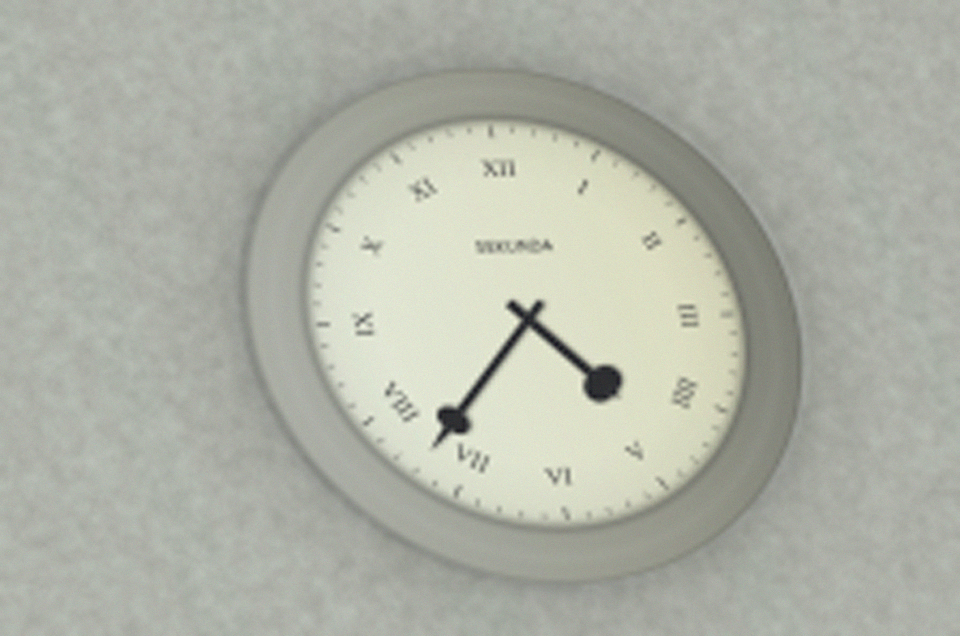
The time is 4:37
